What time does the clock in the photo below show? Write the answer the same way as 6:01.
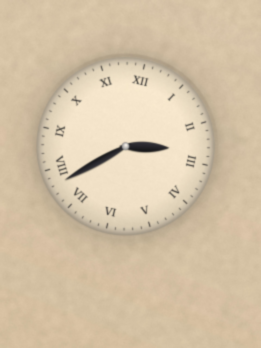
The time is 2:38
